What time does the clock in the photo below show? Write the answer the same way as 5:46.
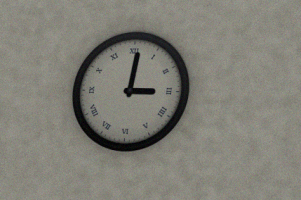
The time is 3:01
